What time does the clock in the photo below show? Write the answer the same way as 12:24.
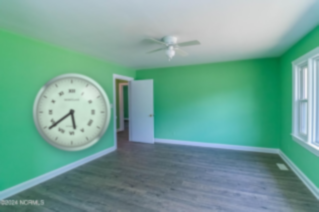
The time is 5:39
